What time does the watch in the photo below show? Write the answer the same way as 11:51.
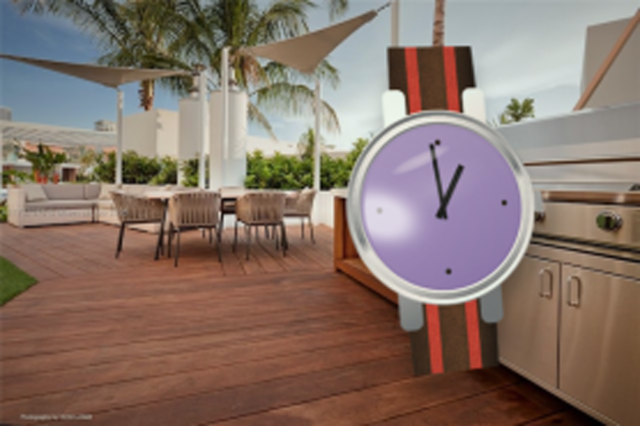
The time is 12:59
